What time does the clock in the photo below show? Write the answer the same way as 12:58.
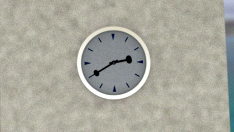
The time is 2:40
